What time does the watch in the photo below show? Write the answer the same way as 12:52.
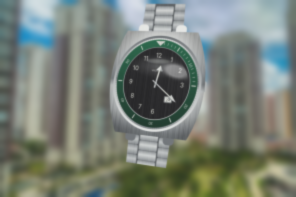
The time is 12:21
